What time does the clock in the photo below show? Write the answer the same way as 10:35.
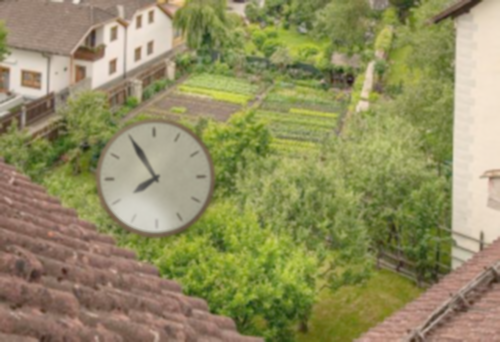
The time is 7:55
